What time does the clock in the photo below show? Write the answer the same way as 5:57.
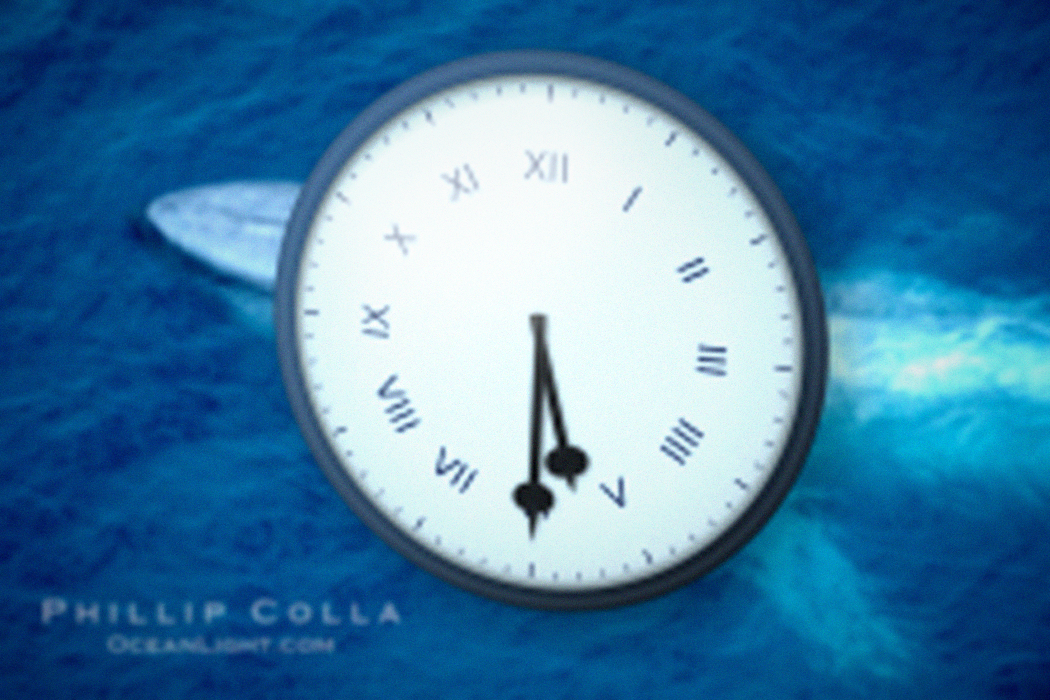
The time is 5:30
